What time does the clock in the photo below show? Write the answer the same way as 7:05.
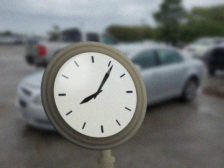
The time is 8:06
